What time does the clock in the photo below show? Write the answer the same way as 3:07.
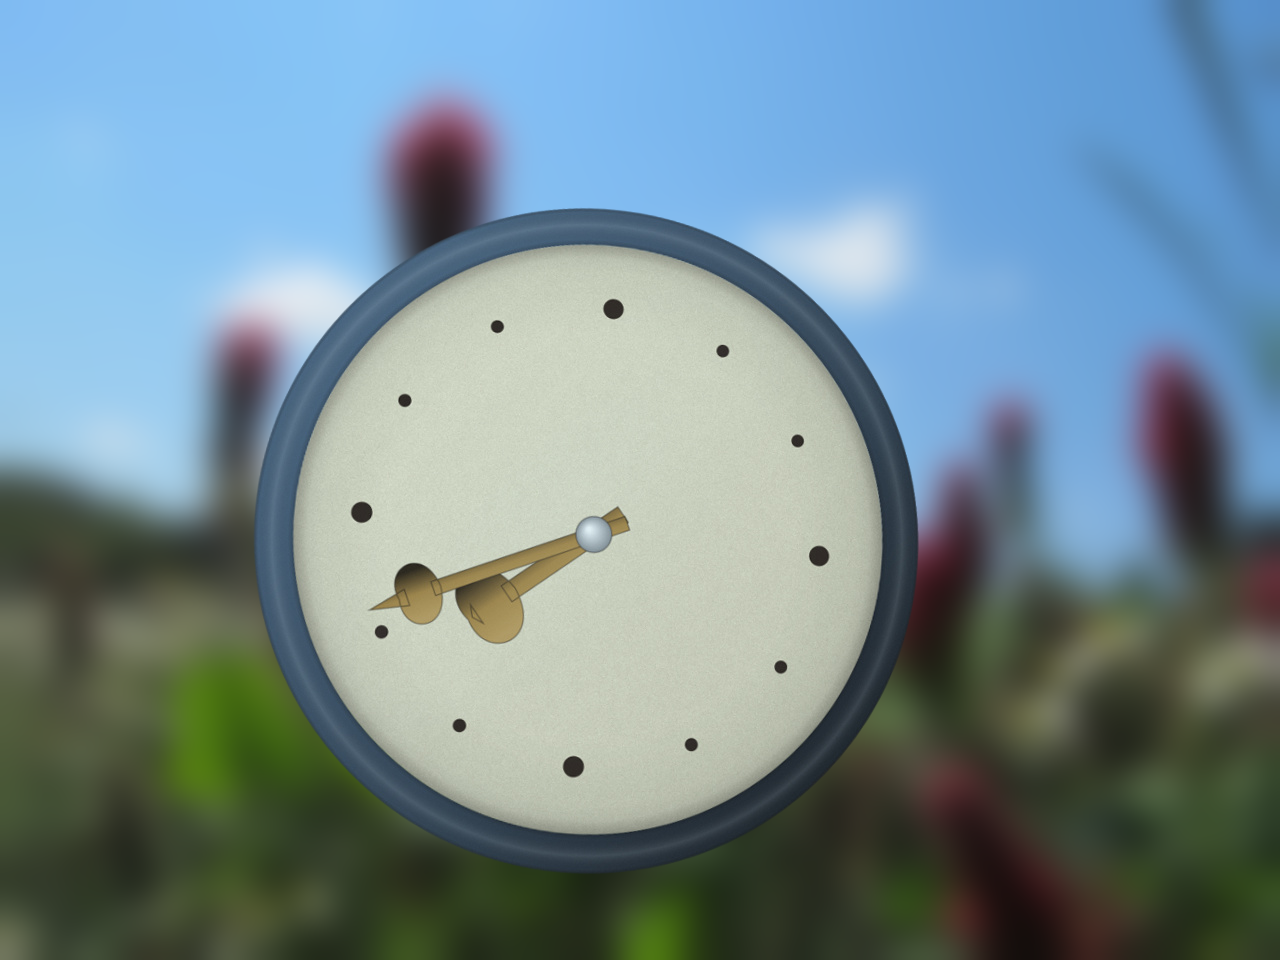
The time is 7:41
